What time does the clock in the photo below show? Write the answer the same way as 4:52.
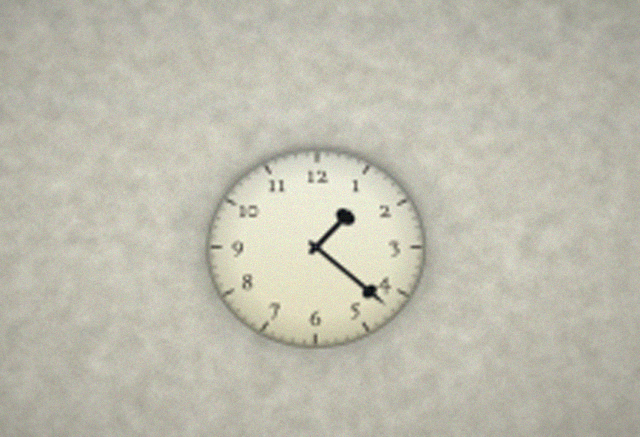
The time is 1:22
